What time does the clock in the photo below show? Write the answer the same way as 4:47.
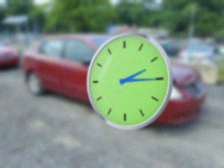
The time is 2:15
